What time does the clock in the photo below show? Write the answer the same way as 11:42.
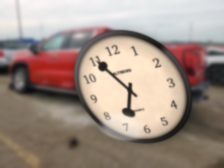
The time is 6:55
